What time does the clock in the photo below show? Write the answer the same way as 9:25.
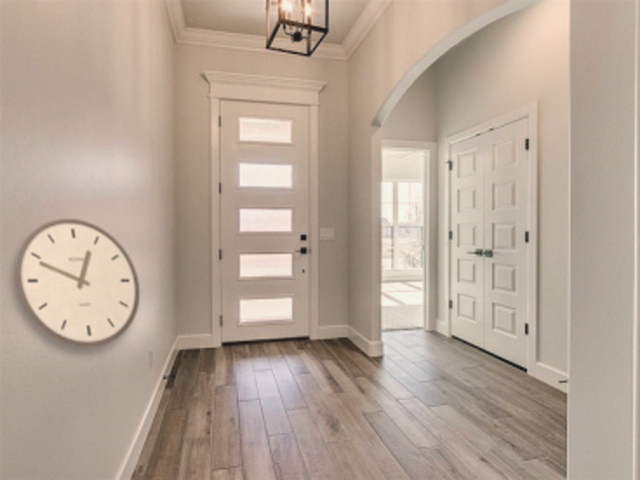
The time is 12:49
